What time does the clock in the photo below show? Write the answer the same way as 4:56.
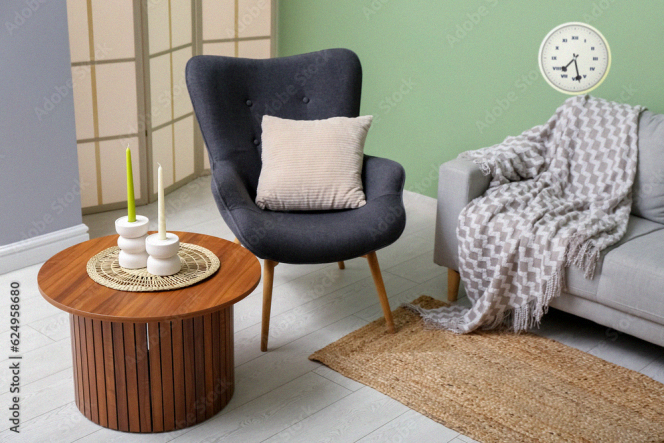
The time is 7:28
